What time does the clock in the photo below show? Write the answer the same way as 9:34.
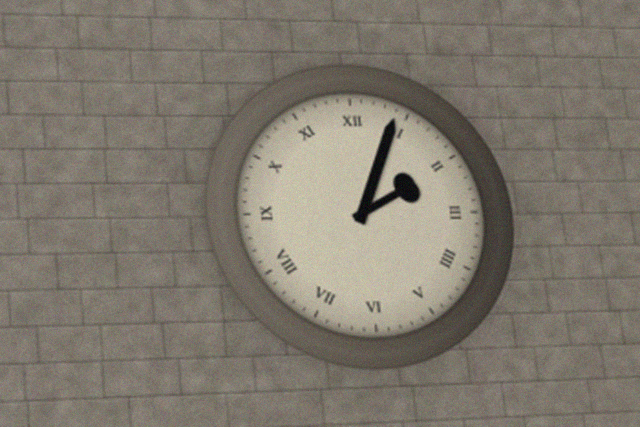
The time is 2:04
